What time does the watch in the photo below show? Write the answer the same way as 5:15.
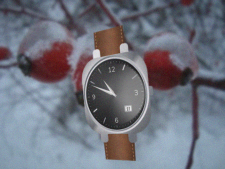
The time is 10:49
